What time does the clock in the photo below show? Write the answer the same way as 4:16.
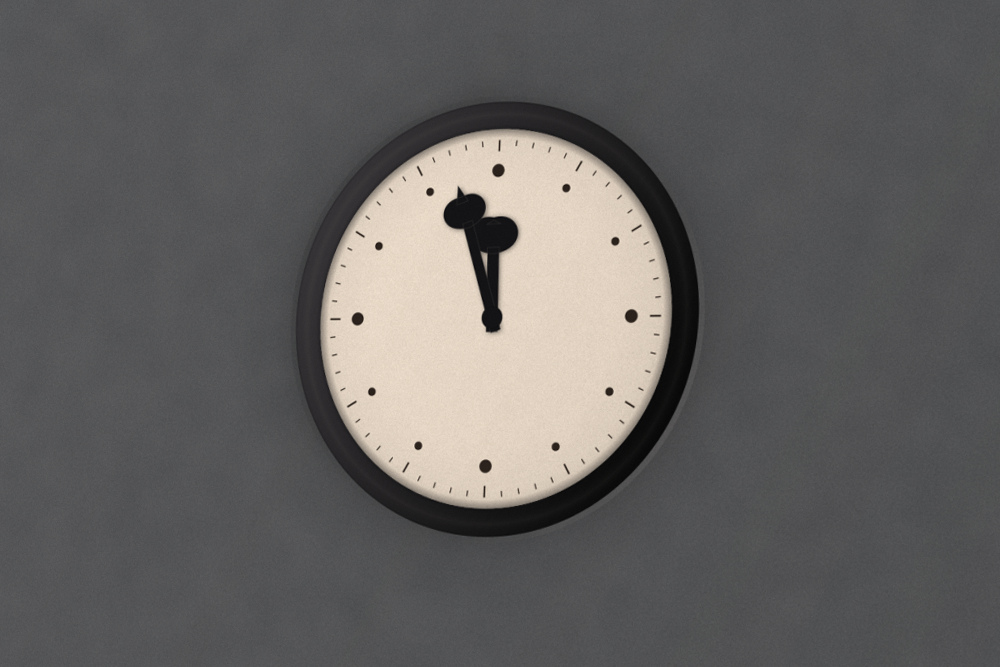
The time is 11:57
